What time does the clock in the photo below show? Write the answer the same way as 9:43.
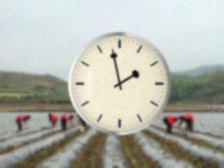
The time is 1:58
